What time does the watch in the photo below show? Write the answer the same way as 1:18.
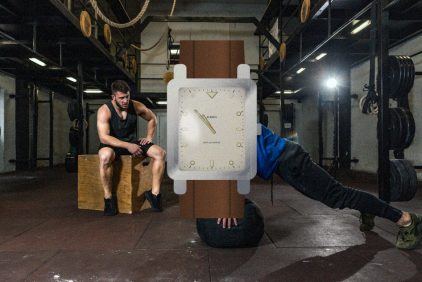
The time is 10:53
